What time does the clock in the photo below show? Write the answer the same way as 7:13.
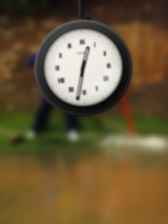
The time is 12:32
